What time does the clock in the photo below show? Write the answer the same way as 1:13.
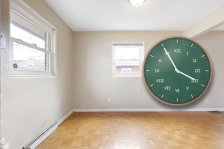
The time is 3:55
